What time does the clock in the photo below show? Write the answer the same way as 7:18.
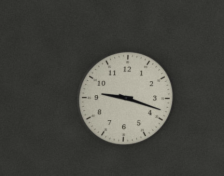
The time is 9:18
